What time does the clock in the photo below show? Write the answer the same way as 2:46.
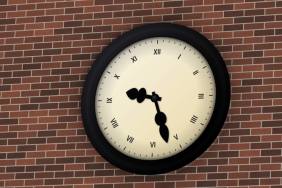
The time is 9:27
